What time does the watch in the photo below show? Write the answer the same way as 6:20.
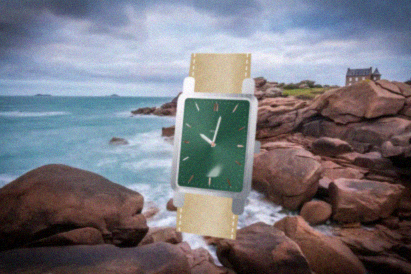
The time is 10:02
